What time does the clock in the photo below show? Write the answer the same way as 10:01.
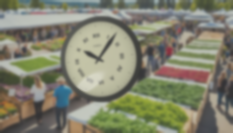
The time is 10:07
